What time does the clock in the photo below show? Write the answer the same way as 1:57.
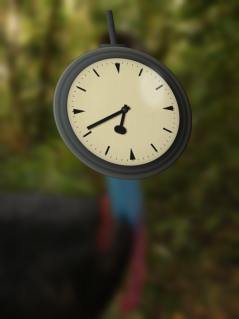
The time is 6:41
